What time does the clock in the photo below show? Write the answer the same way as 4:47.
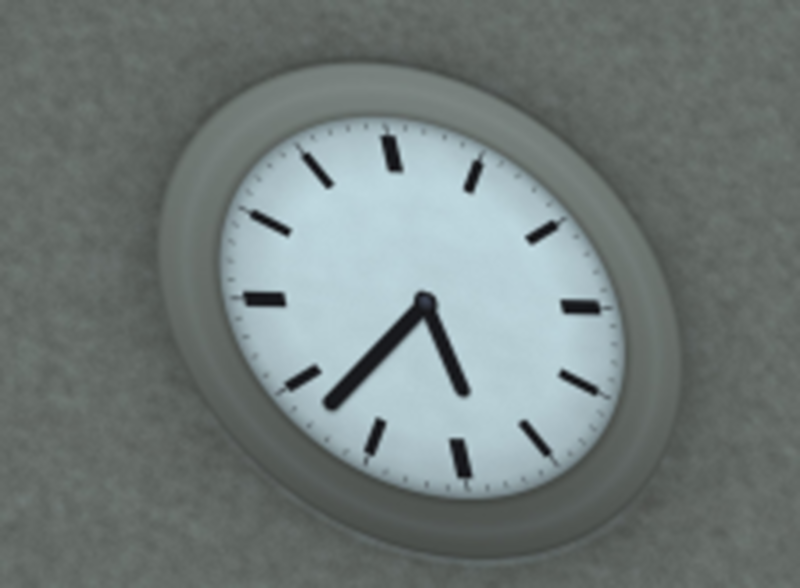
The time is 5:38
